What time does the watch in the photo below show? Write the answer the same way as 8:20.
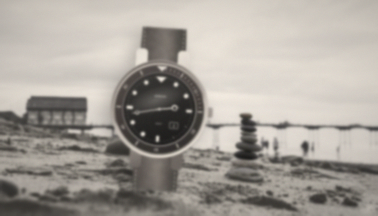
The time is 2:43
